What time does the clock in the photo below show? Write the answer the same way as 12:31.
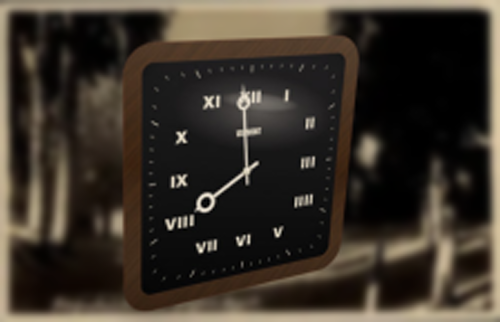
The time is 7:59
